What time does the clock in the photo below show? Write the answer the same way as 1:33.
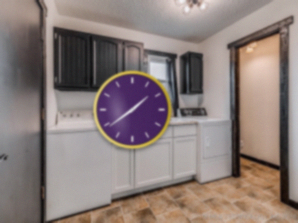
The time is 1:39
